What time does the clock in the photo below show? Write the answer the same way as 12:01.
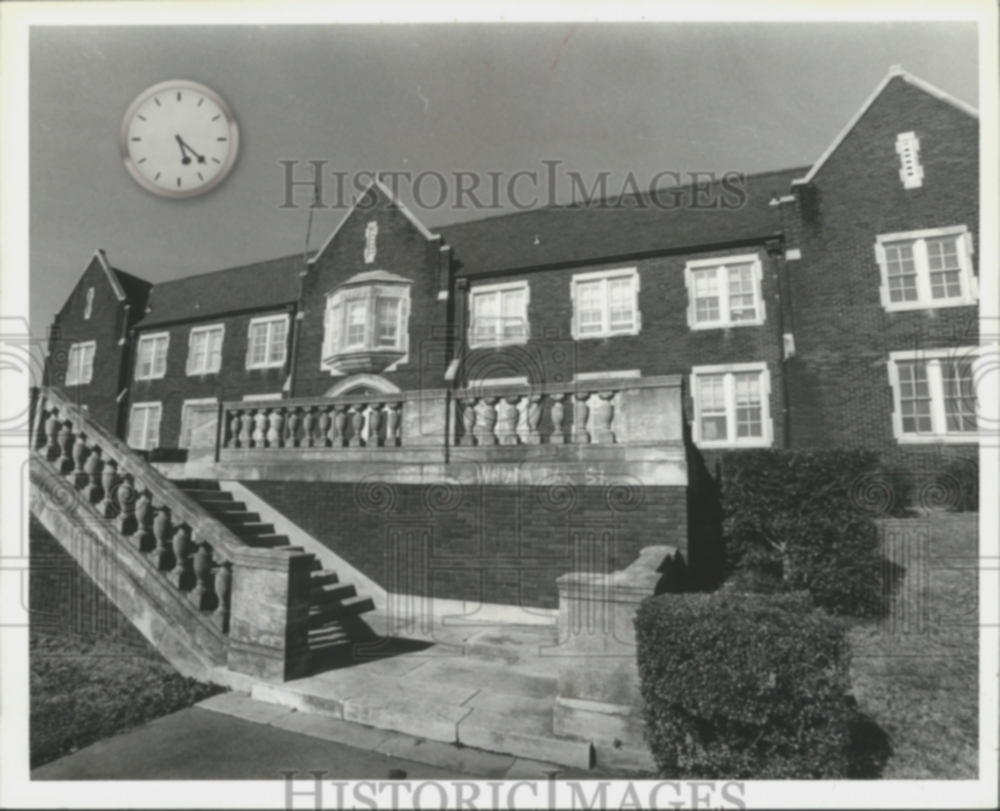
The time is 5:22
